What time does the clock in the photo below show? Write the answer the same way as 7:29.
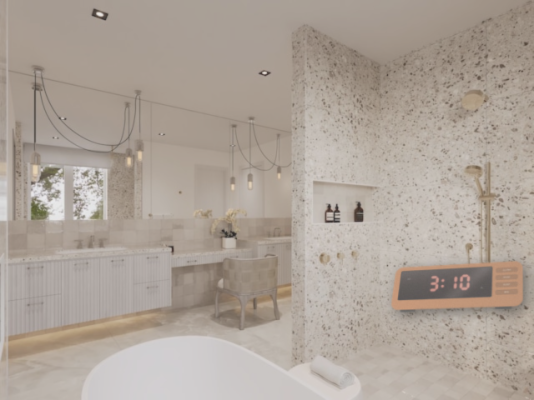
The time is 3:10
